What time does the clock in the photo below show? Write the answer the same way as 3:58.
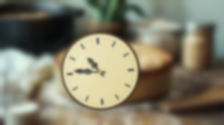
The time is 10:46
